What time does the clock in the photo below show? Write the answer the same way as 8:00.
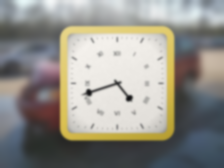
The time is 4:42
